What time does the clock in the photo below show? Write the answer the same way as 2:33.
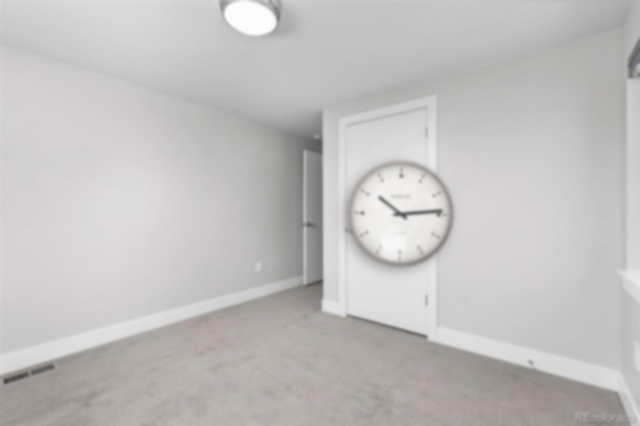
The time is 10:14
